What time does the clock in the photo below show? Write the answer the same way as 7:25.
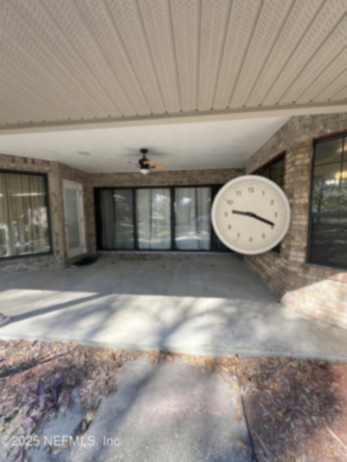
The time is 9:19
